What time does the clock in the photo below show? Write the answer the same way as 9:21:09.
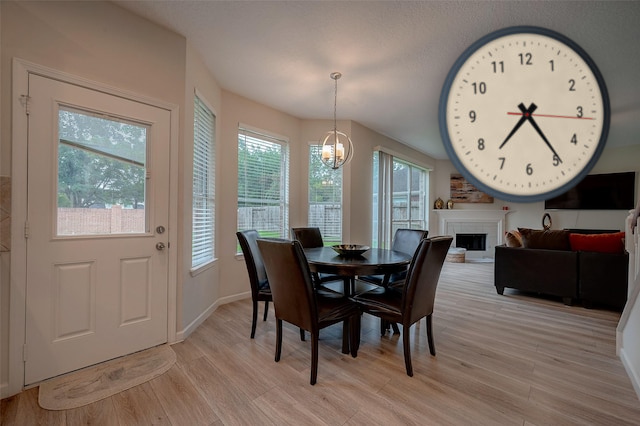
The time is 7:24:16
